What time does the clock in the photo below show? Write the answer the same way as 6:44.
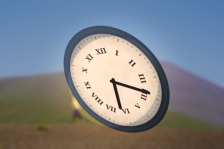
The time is 6:19
